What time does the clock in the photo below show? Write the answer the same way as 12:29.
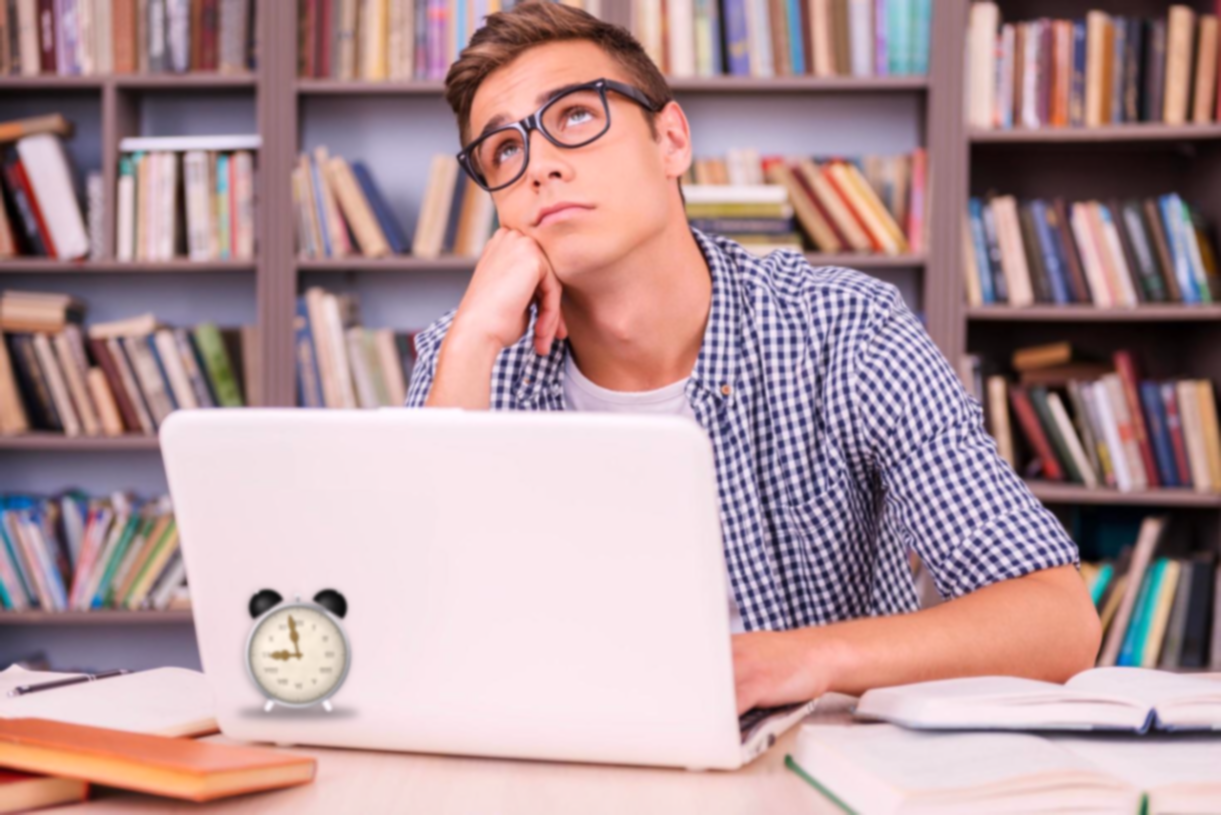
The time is 8:58
